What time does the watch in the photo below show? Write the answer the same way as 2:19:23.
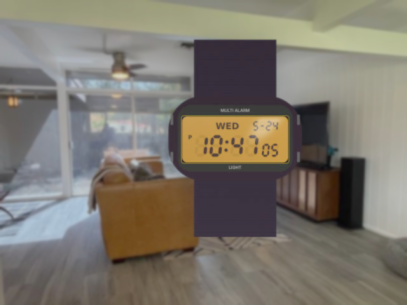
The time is 10:47:05
